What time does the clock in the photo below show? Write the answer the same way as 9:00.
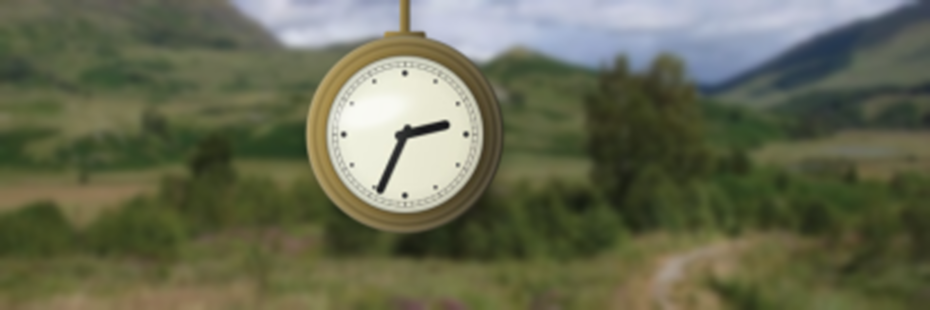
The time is 2:34
